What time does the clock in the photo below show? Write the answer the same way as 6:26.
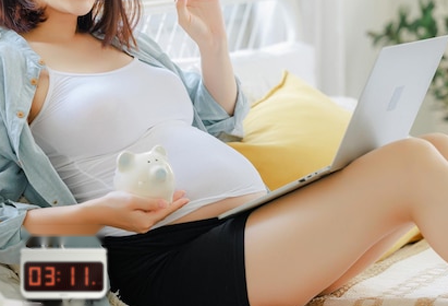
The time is 3:11
